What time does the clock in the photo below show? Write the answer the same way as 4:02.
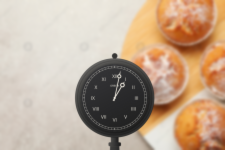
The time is 1:02
